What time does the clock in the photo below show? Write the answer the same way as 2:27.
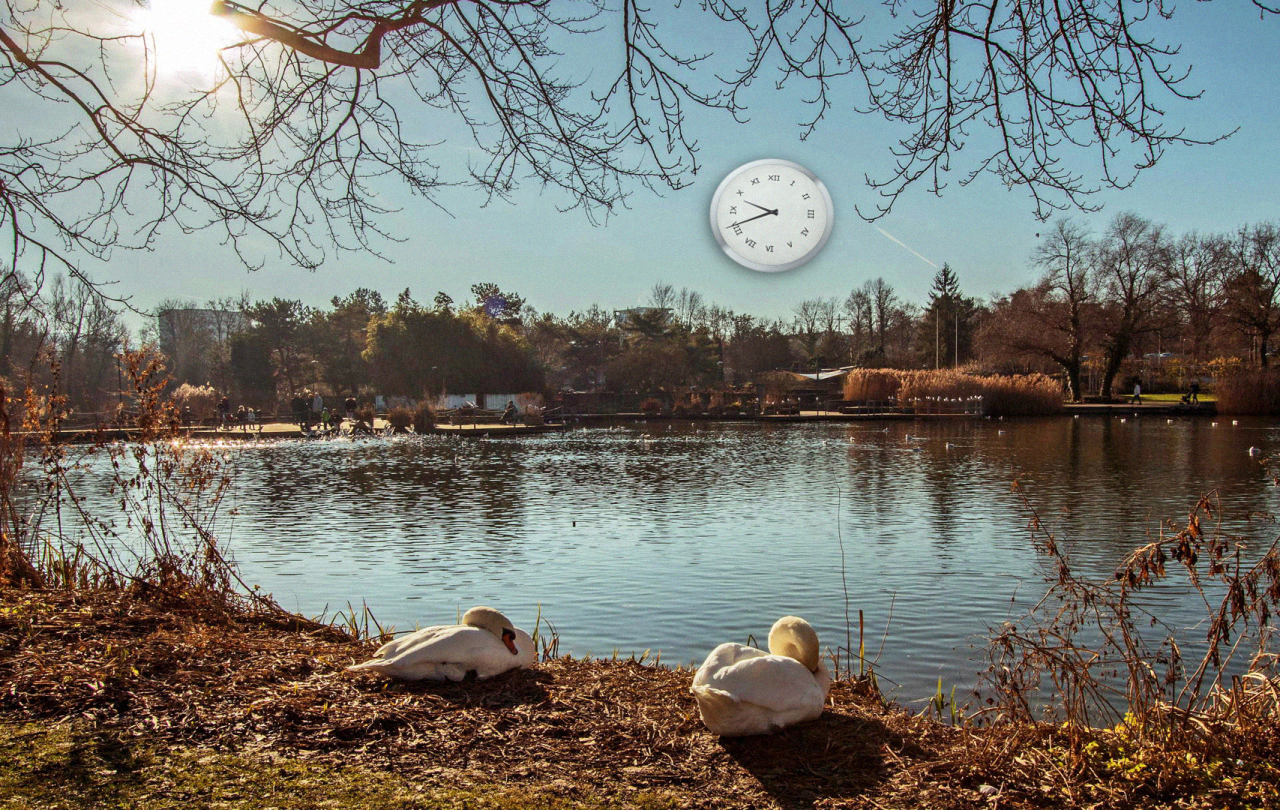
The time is 9:41
